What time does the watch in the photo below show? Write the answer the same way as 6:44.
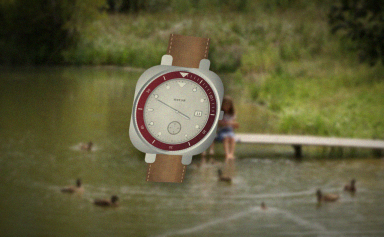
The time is 3:49
